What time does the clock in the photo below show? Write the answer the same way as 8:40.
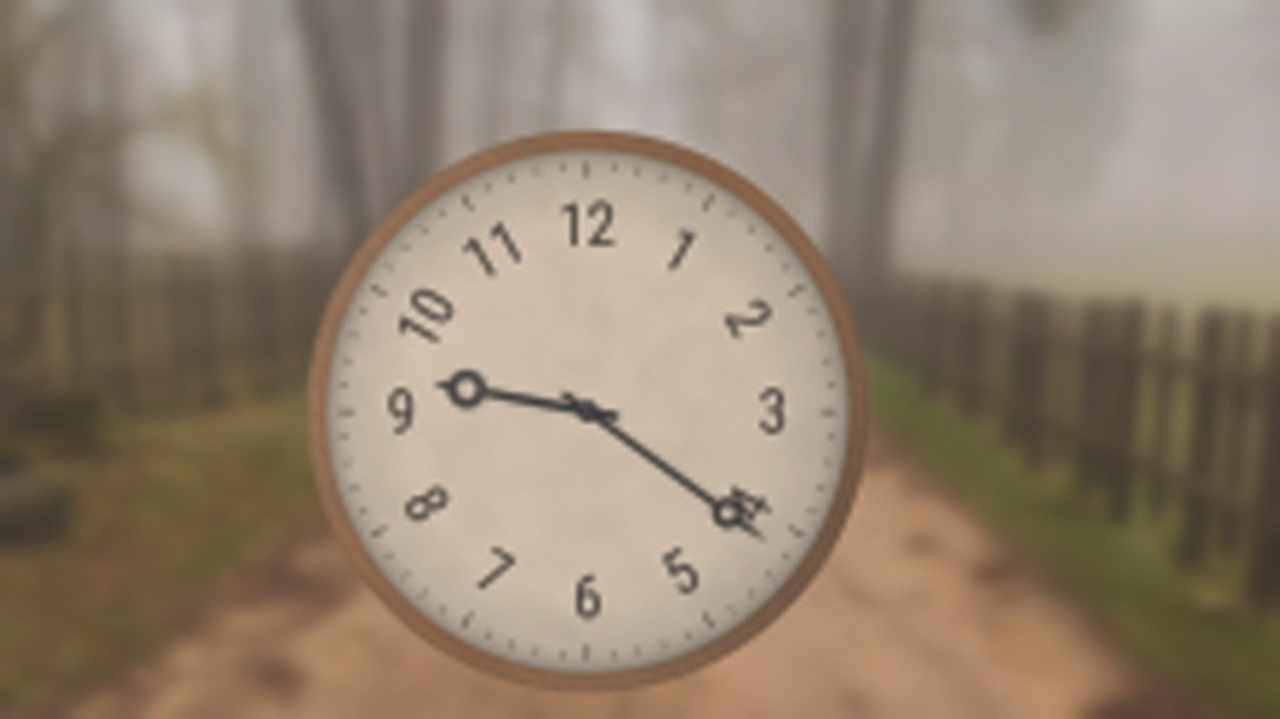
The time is 9:21
